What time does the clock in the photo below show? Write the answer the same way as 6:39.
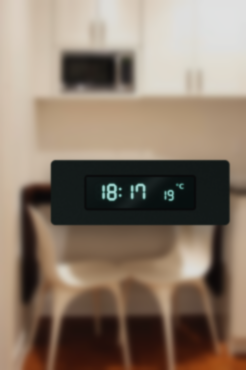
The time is 18:17
